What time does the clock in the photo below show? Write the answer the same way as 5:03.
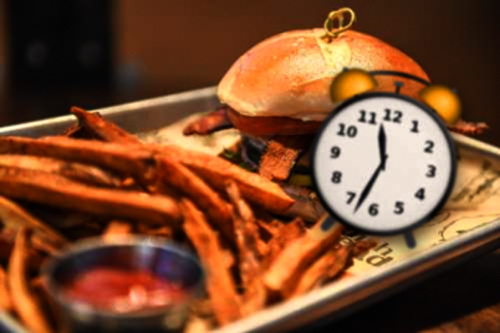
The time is 11:33
